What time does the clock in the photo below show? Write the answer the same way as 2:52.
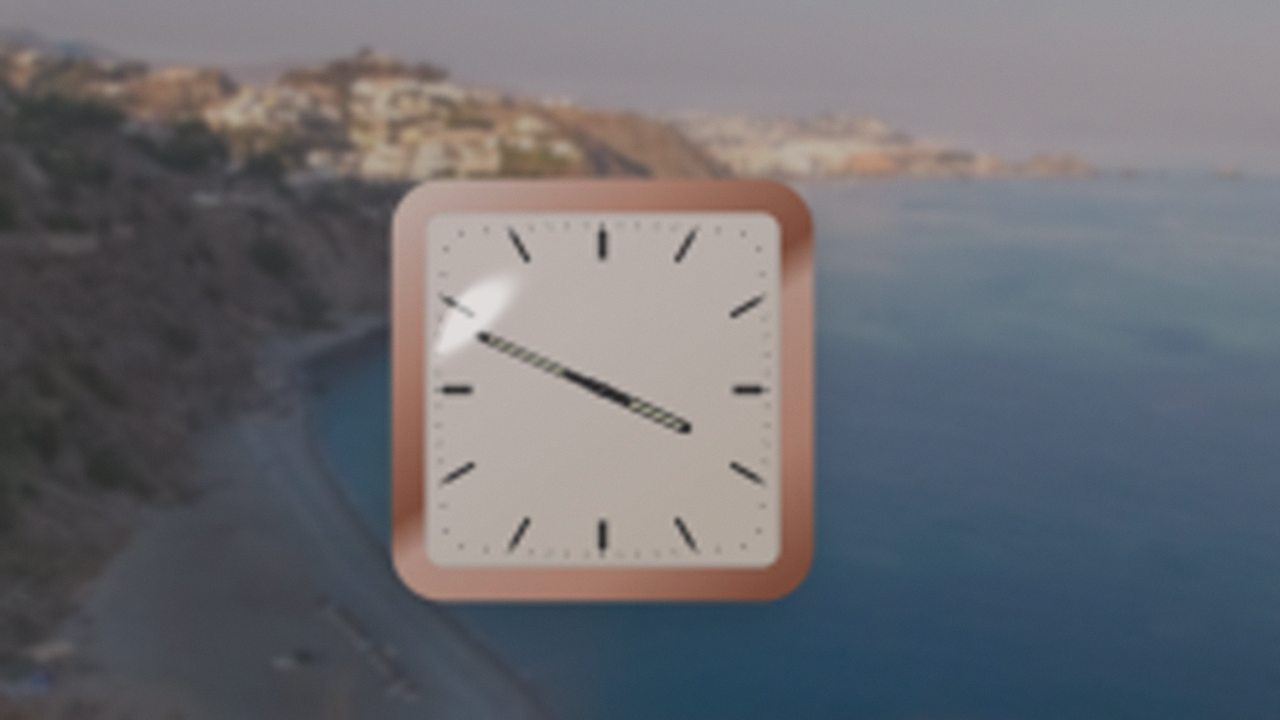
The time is 3:49
